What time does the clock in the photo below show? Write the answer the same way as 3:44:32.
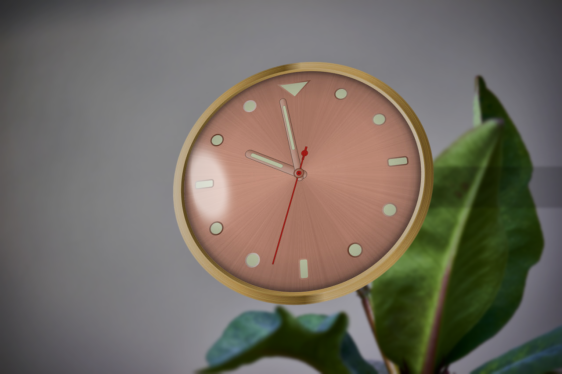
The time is 9:58:33
